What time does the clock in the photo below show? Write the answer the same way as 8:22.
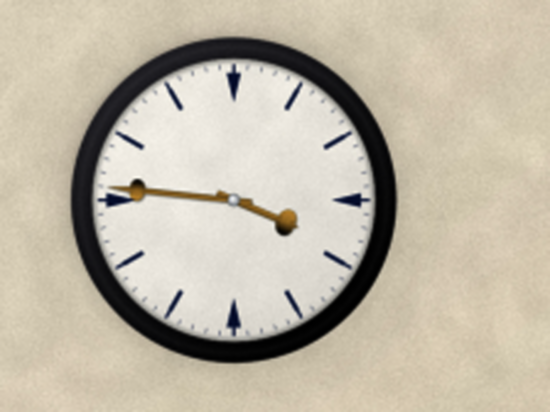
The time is 3:46
